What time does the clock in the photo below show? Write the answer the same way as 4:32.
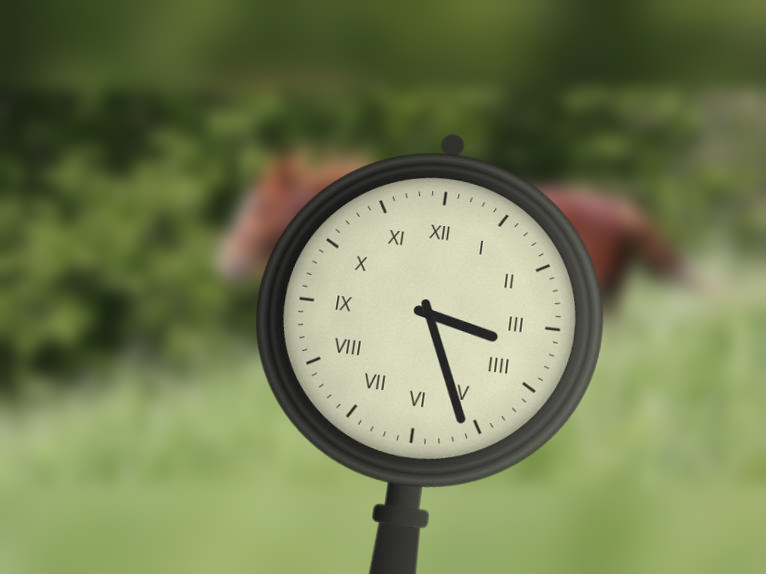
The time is 3:26
